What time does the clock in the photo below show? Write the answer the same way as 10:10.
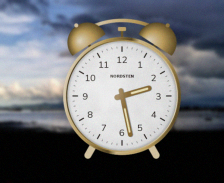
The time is 2:28
